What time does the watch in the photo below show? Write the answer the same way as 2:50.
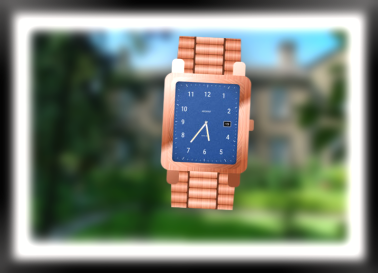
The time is 5:36
